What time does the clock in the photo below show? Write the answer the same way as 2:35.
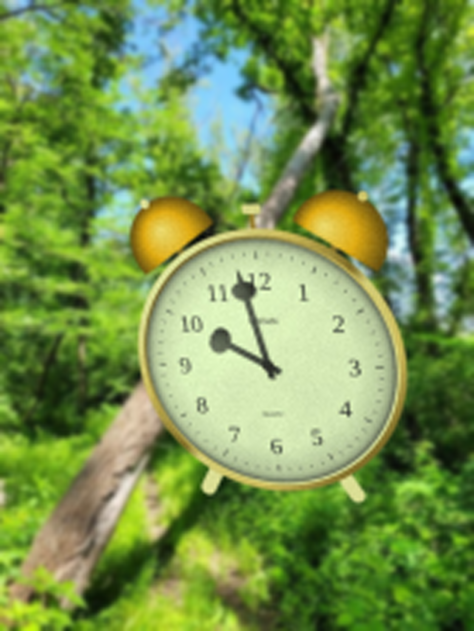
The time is 9:58
